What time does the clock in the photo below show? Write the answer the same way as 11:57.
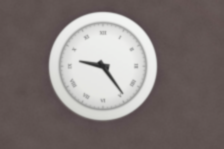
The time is 9:24
